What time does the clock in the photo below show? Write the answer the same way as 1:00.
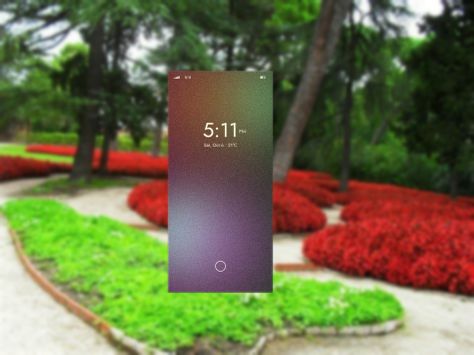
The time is 5:11
